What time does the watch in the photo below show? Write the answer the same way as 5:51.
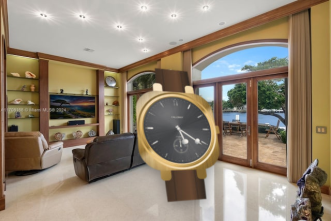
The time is 5:21
